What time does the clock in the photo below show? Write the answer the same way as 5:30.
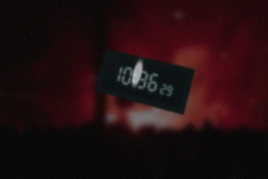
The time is 10:36
